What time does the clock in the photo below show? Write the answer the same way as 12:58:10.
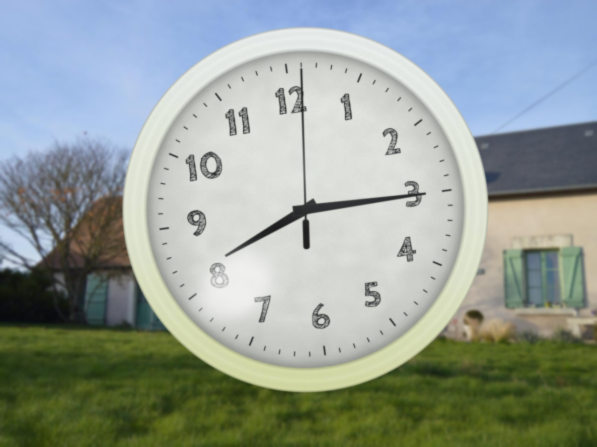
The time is 8:15:01
